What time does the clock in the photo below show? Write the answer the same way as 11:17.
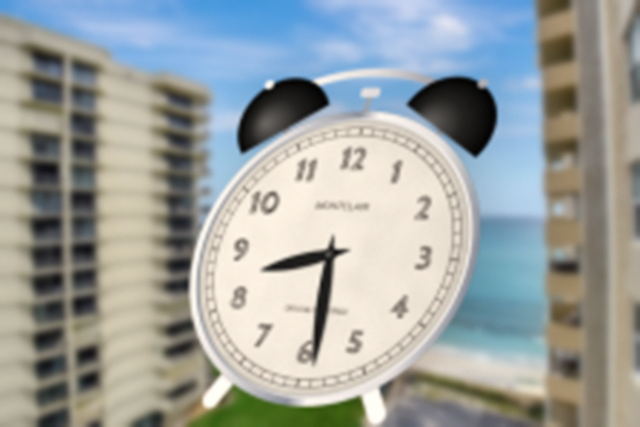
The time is 8:29
